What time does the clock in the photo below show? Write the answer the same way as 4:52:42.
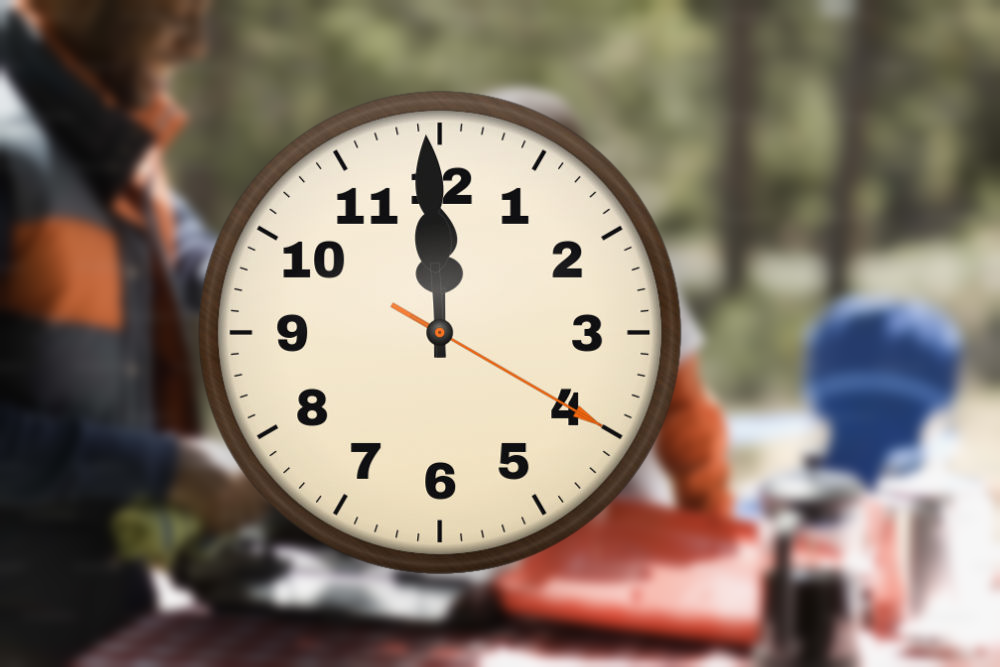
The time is 11:59:20
